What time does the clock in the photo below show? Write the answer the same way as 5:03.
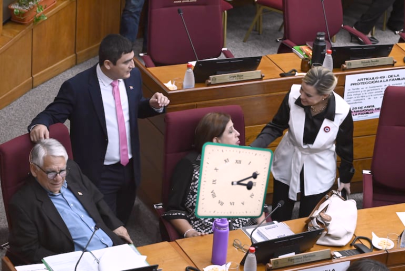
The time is 3:11
